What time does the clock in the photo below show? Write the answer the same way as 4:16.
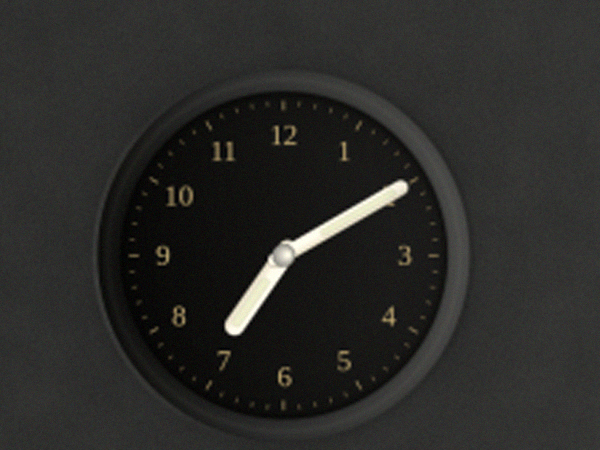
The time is 7:10
